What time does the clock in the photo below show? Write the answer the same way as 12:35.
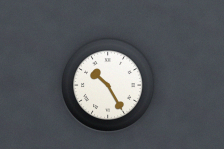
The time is 10:25
